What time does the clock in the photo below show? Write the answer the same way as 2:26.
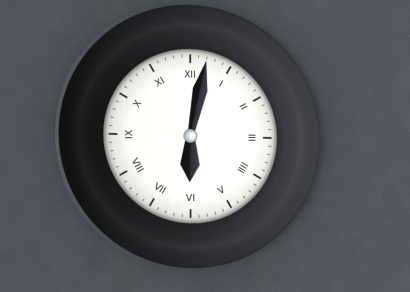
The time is 6:02
